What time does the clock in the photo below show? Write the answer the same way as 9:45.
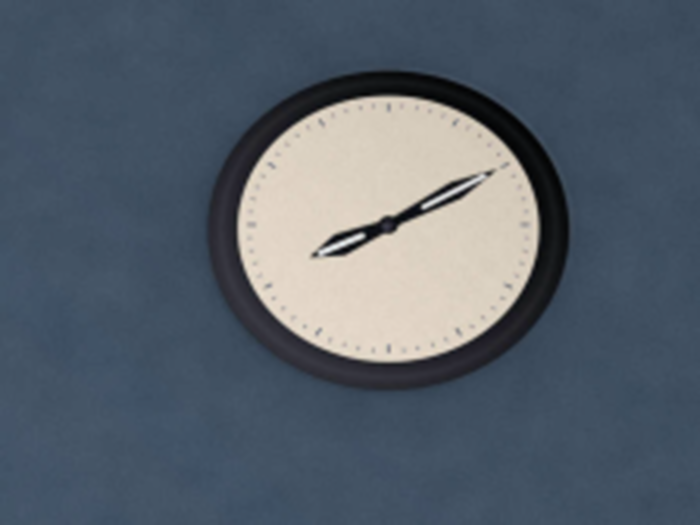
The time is 8:10
